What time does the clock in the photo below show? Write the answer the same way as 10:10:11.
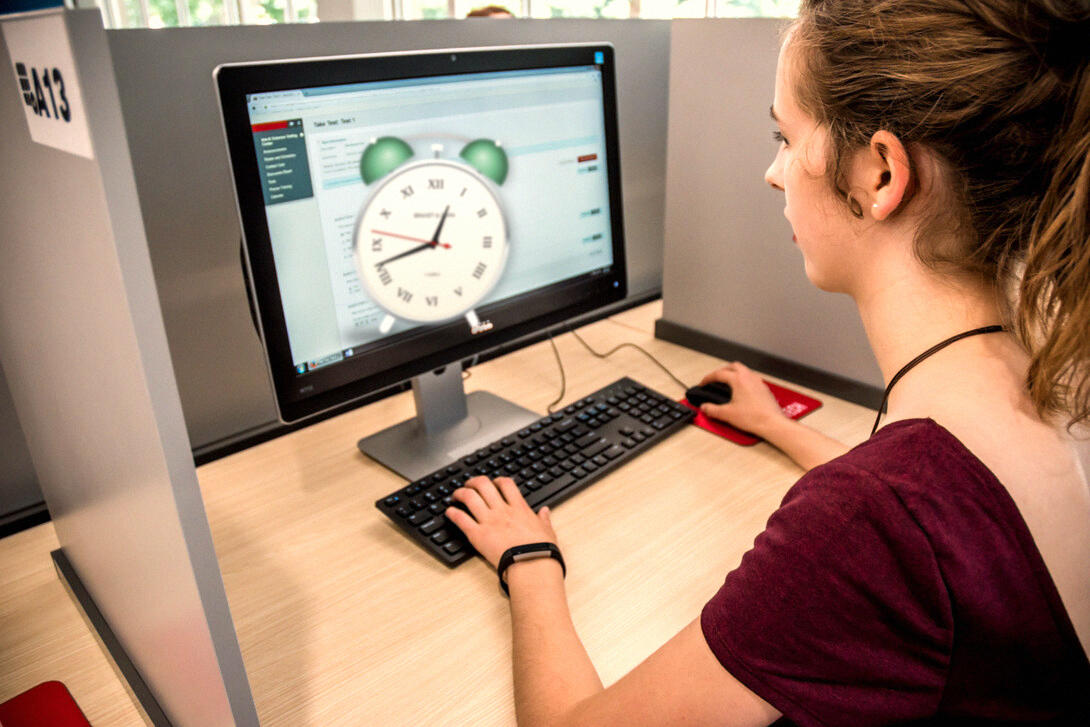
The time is 12:41:47
